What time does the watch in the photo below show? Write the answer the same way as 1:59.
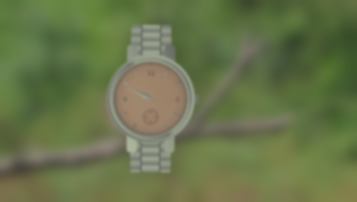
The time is 9:49
